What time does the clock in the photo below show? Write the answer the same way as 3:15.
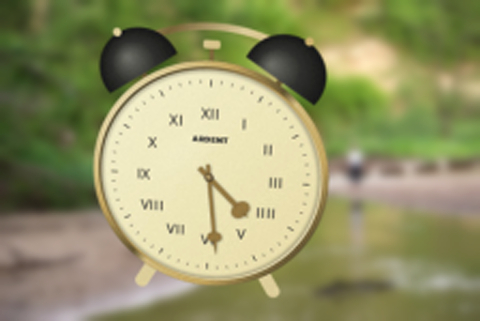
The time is 4:29
